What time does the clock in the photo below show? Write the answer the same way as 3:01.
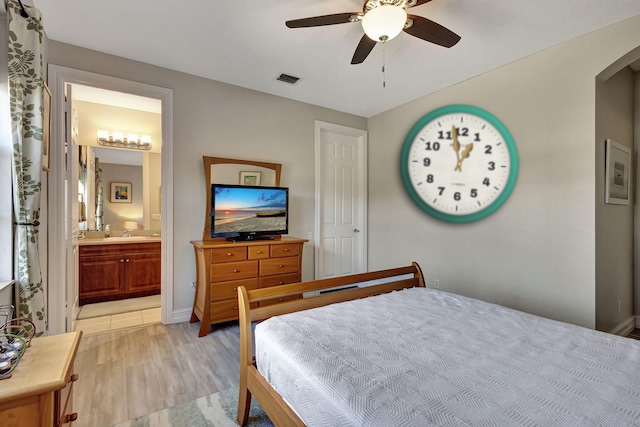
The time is 12:58
